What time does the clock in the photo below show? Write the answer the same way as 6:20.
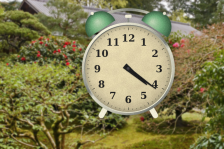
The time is 4:21
